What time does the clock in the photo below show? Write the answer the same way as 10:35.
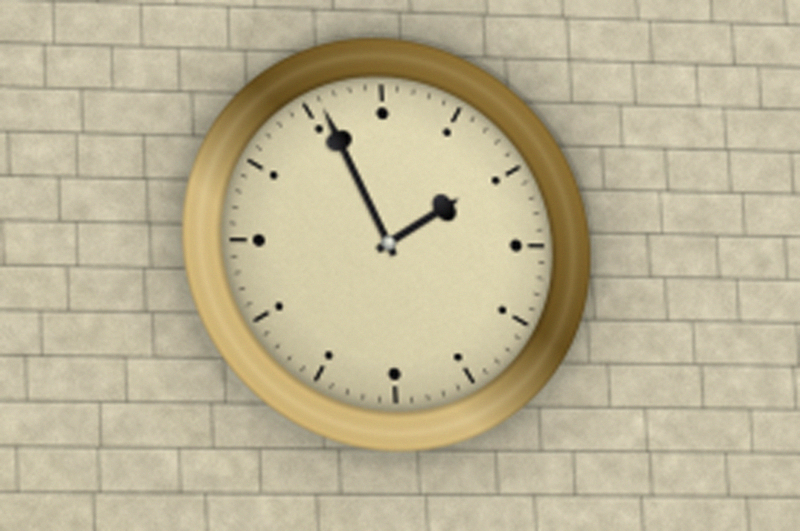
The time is 1:56
